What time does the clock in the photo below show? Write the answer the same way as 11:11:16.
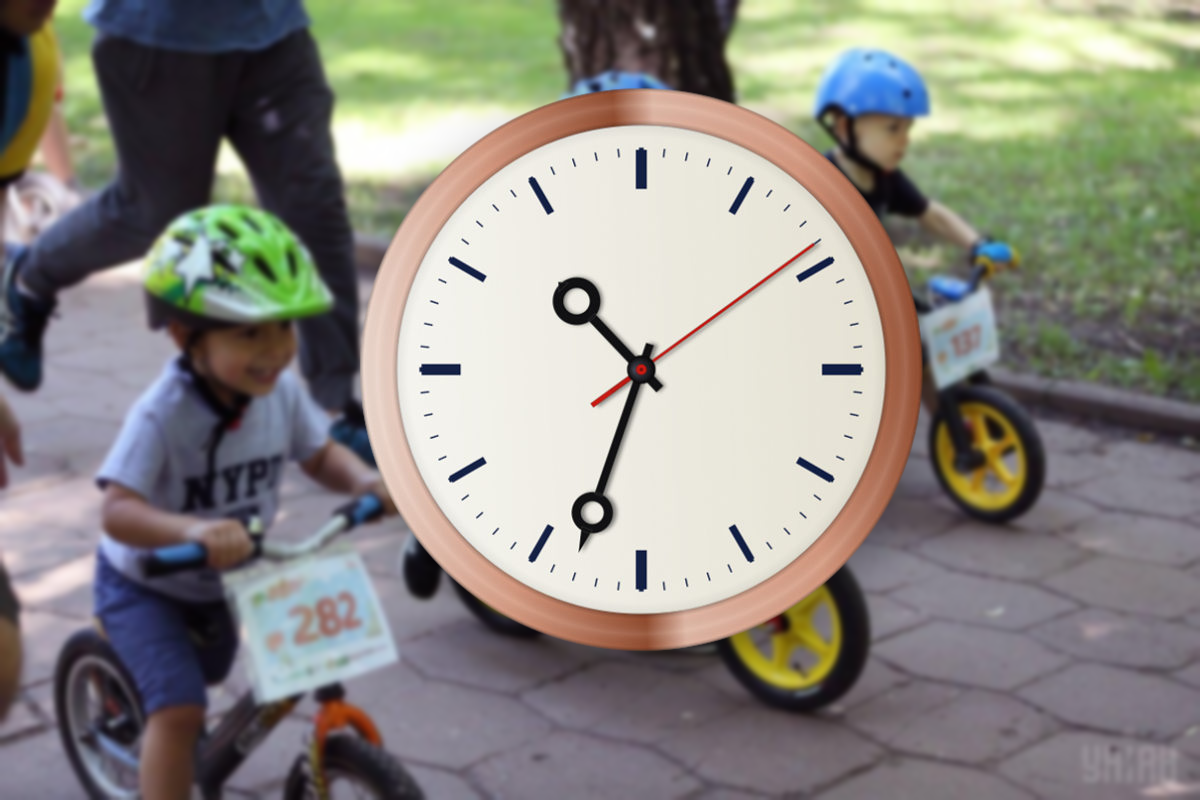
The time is 10:33:09
